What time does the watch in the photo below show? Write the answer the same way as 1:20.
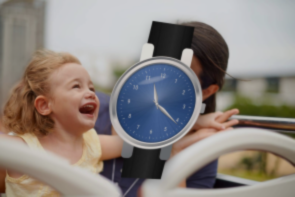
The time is 11:21
